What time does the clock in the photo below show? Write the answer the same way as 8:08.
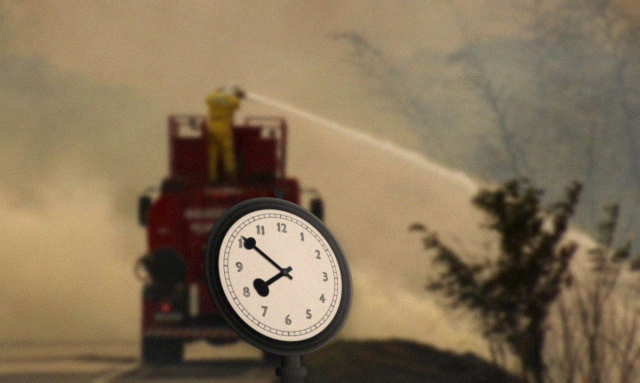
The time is 7:51
